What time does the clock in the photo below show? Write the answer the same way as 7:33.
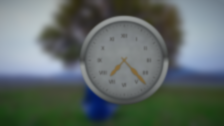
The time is 7:23
